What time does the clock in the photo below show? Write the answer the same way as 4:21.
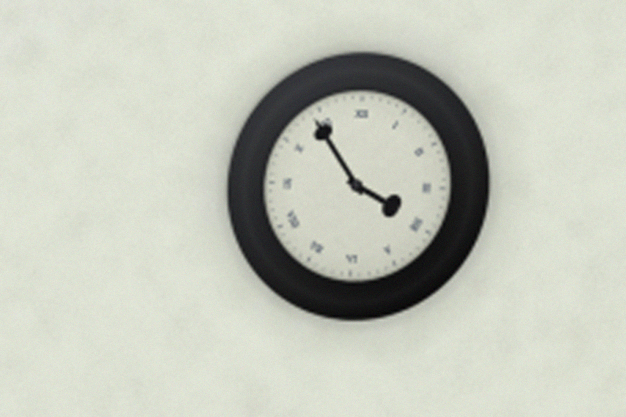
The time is 3:54
